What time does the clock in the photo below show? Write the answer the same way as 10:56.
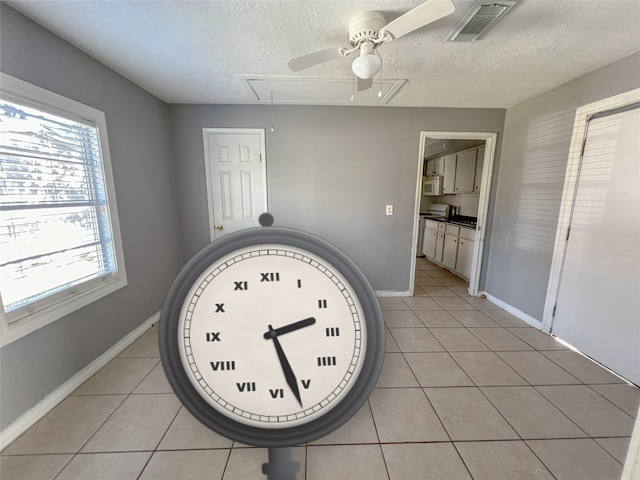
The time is 2:27
